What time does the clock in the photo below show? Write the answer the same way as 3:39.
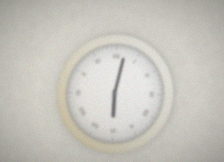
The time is 6:02
